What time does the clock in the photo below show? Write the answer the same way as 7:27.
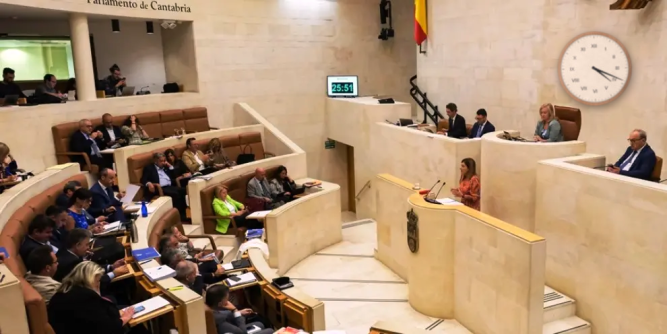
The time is 4:19
